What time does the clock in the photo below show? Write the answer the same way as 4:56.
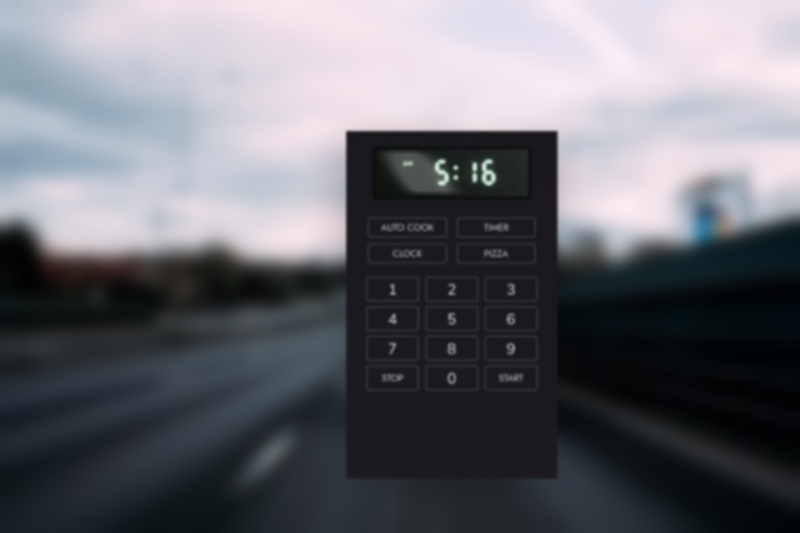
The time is 5:16
